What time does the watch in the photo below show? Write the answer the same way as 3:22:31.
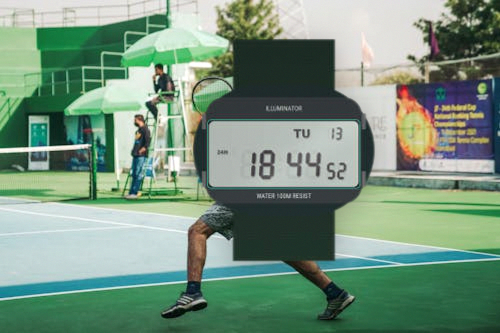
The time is 18:44:52
